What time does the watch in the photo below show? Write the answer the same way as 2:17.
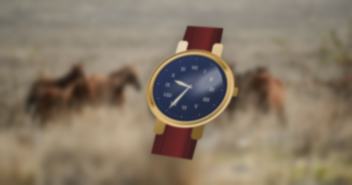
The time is 9:35
